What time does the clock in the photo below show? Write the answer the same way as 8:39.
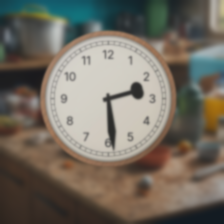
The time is 2:29
